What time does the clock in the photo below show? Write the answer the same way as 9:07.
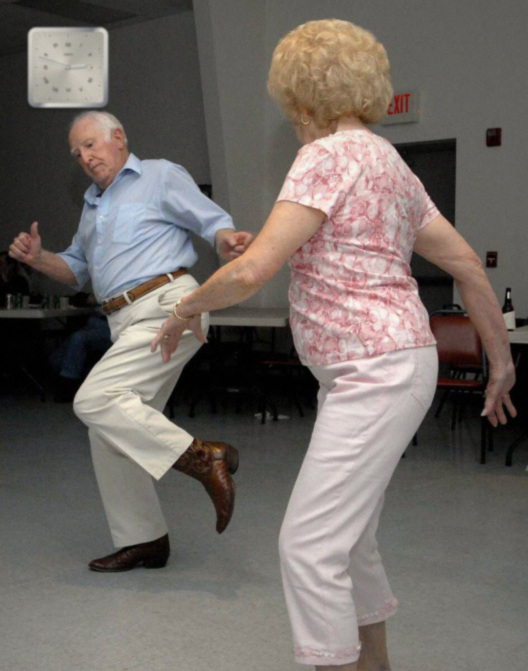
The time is 2:48
